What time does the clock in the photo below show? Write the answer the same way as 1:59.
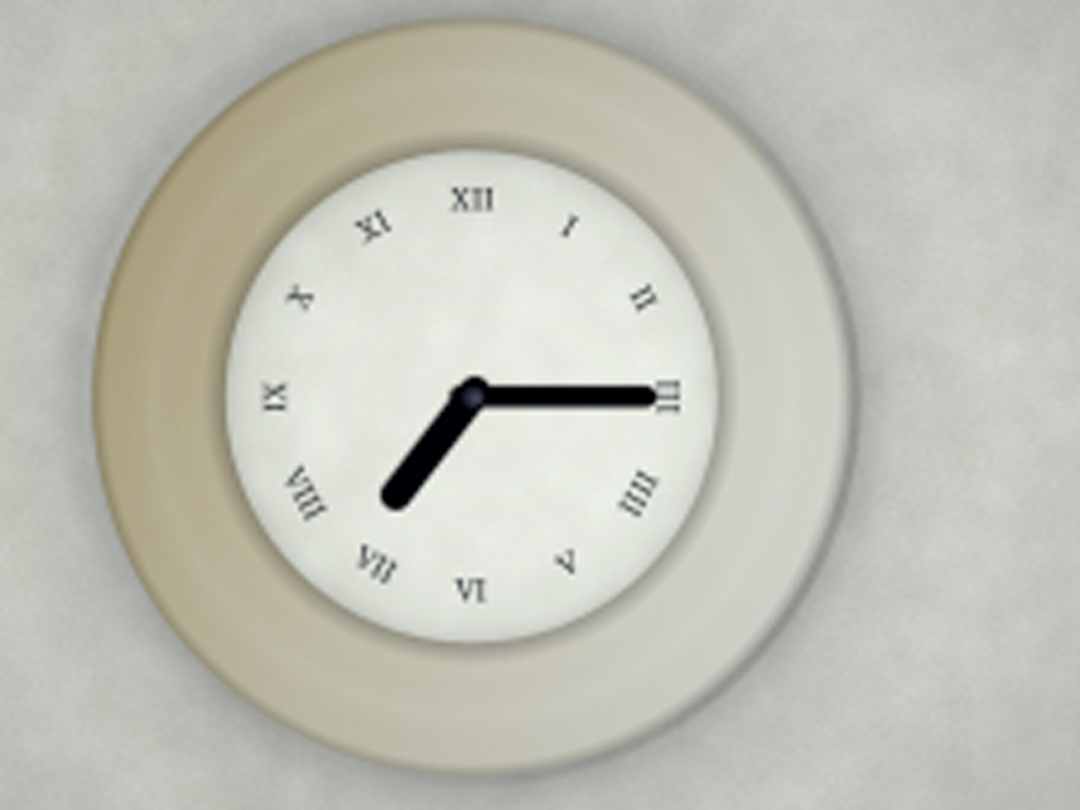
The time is 7:15
